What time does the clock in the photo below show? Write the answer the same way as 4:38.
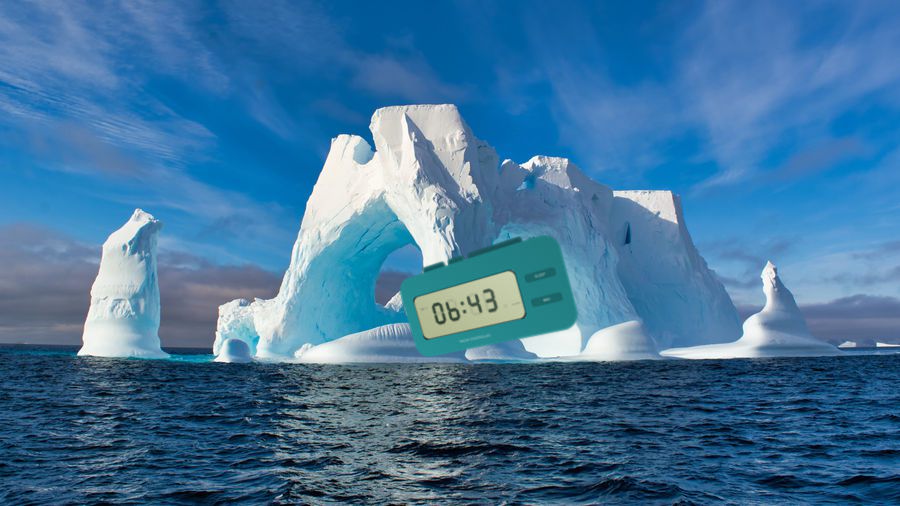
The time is 6:43
